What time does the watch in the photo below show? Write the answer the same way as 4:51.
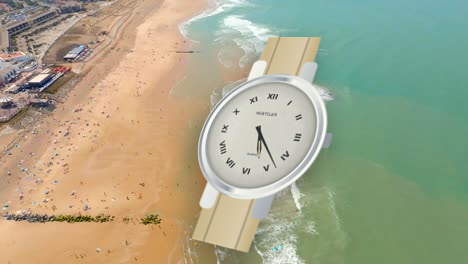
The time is 5:23
